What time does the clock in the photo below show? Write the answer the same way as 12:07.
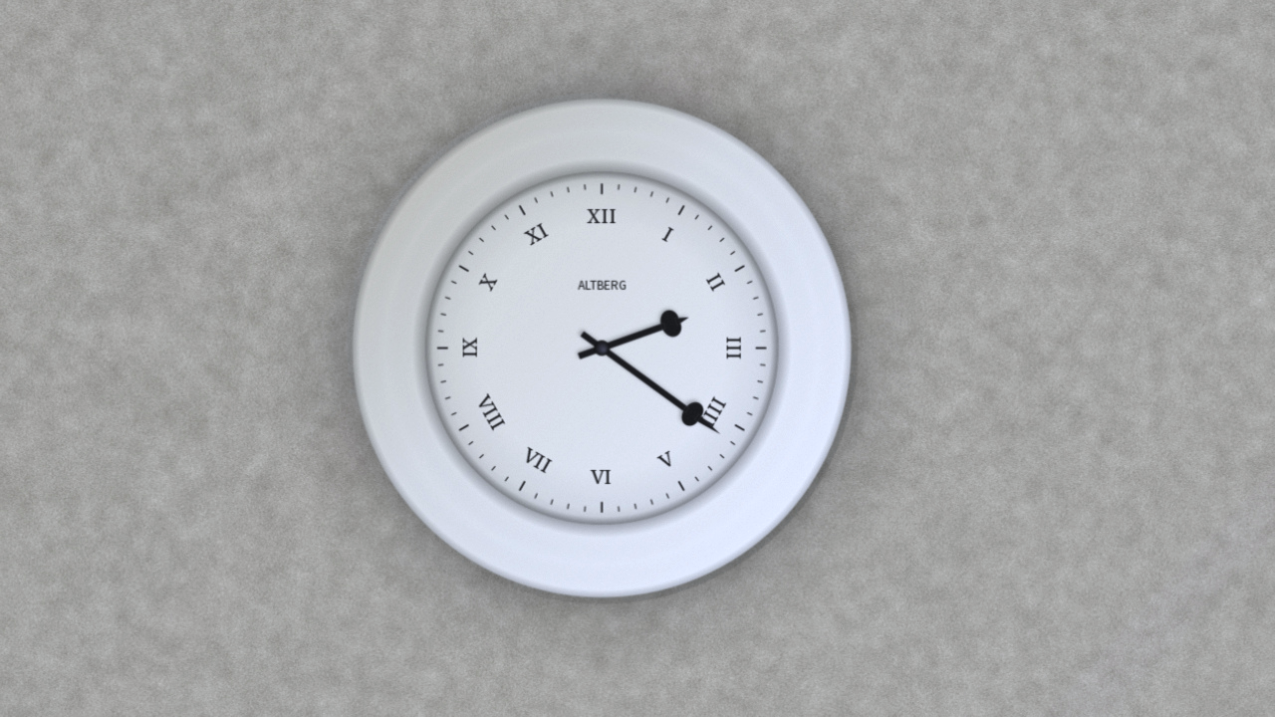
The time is 2:21
